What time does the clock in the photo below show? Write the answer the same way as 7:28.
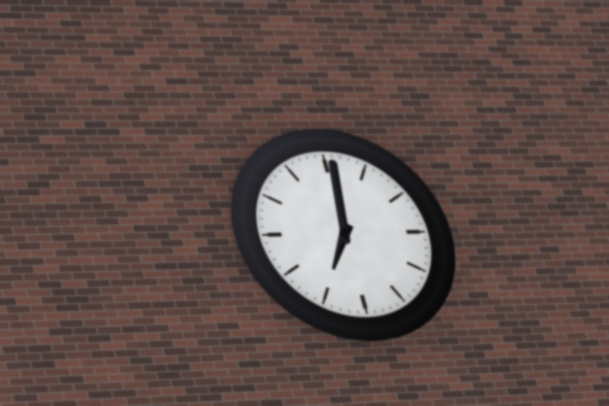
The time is 7:01
